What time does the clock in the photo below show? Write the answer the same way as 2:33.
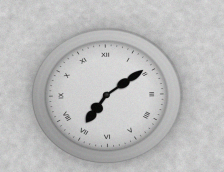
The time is 7:09
